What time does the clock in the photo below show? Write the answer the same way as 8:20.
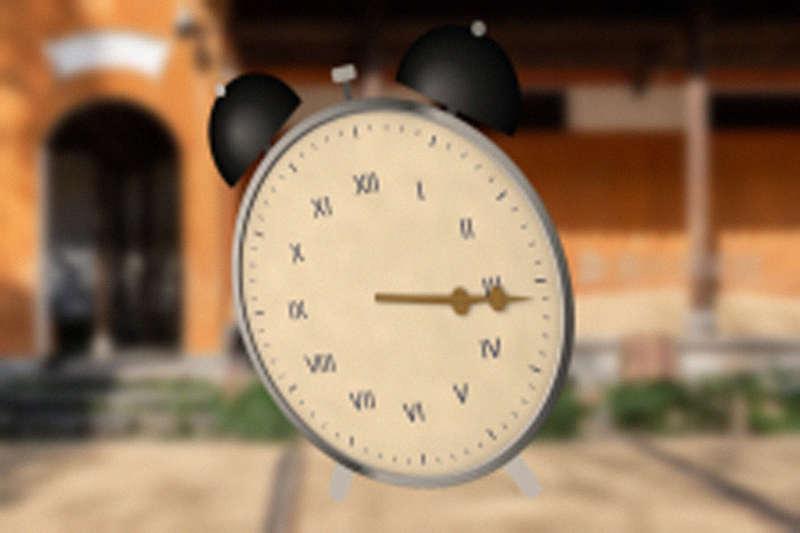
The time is 3:16
